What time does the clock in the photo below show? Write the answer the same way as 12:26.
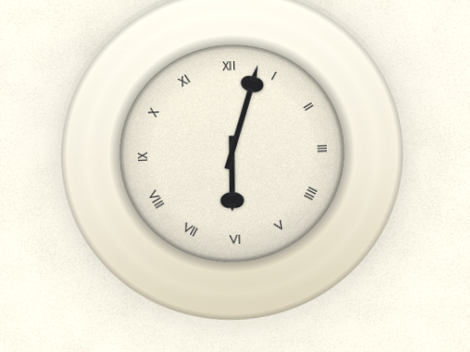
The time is 6:03
